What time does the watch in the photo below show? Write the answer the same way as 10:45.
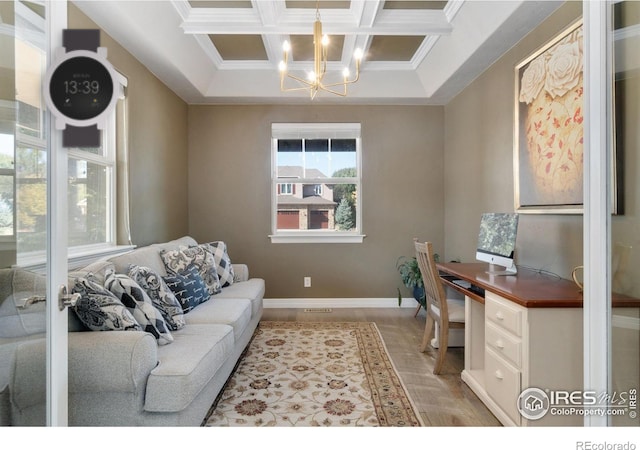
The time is 13:39
